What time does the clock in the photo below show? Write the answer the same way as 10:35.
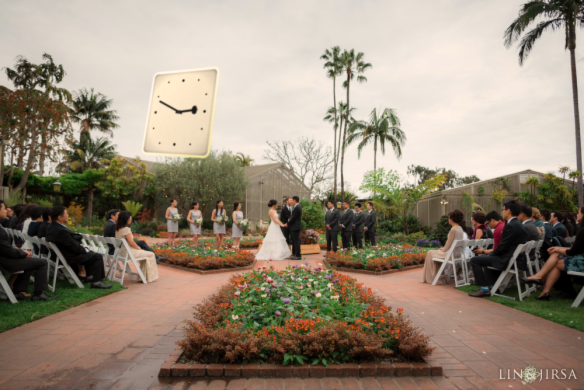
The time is 2:49
